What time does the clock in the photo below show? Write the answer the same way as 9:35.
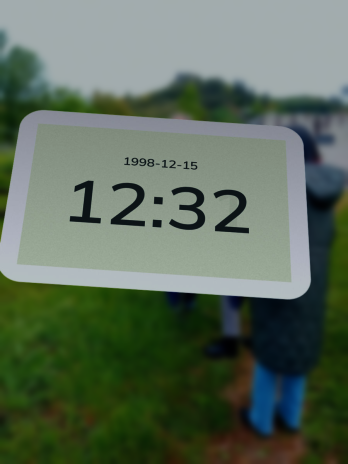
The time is 12:32
